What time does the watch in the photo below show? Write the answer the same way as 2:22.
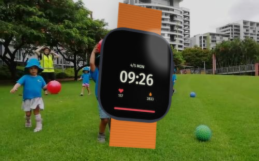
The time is 9:26
